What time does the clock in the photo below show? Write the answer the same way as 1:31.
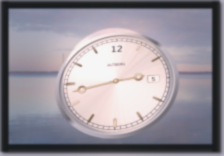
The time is 2:43
